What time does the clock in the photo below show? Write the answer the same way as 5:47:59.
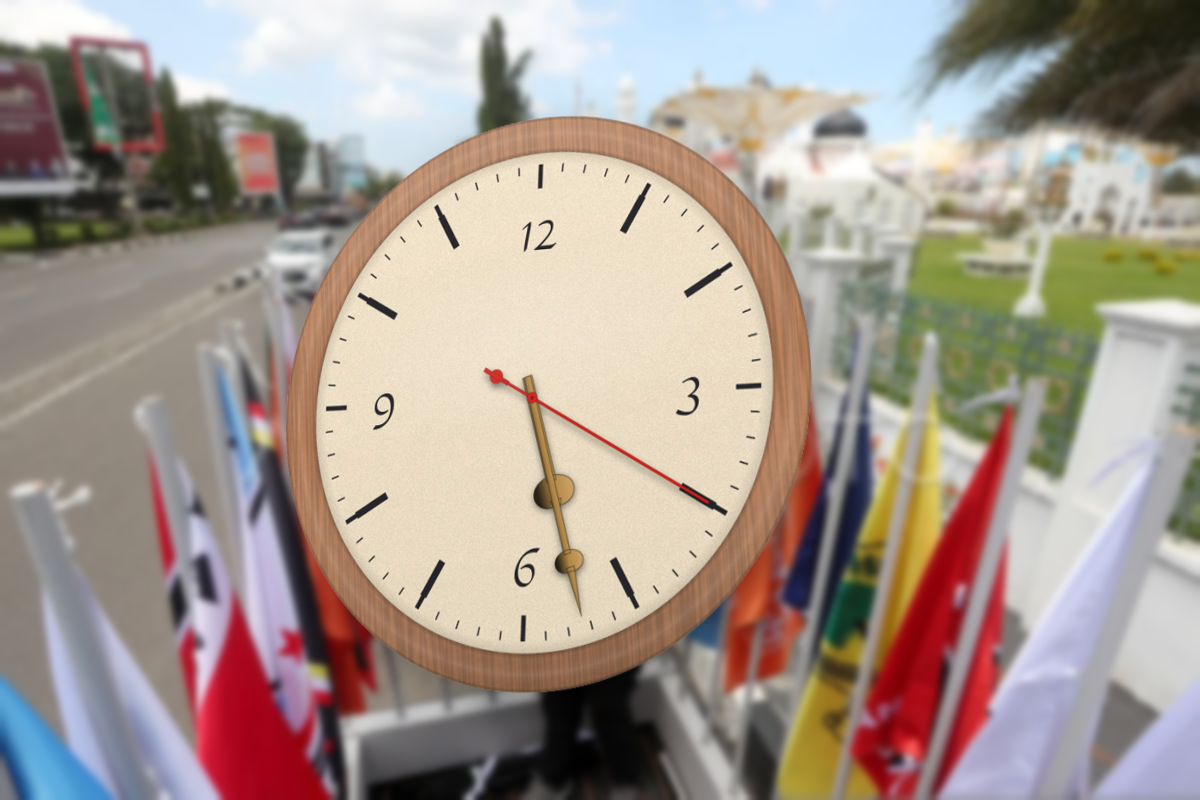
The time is 5:27:20
